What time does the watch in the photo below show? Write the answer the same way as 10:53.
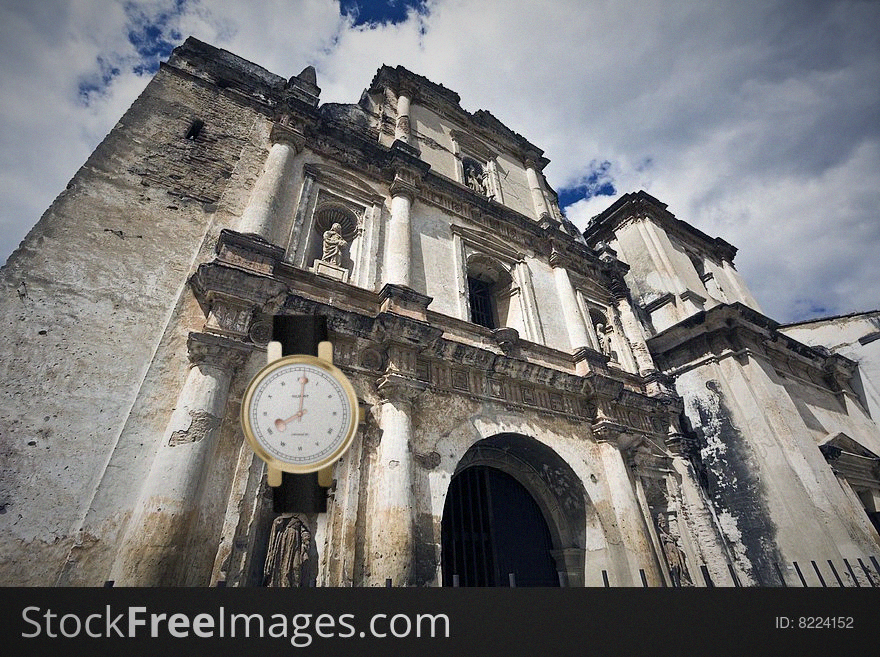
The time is 8:01
